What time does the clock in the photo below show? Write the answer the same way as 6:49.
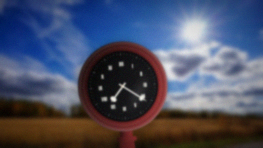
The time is 7:21
